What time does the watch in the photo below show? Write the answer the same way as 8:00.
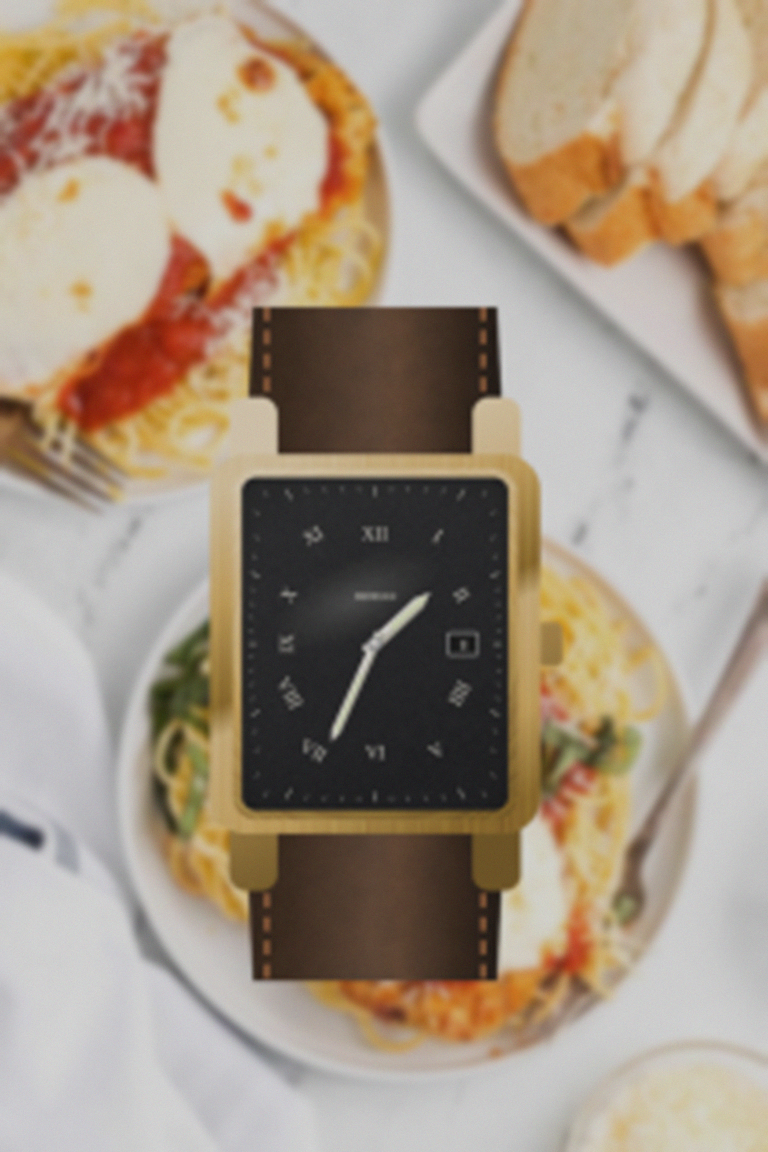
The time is 1:34
